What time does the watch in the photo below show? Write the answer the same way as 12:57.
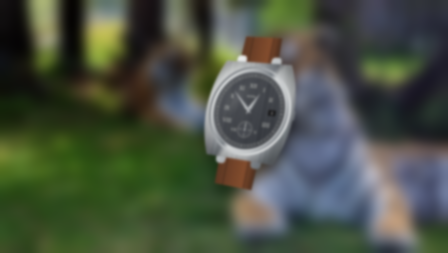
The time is 12:52
